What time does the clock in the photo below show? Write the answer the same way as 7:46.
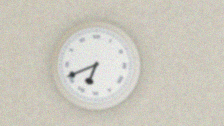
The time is 6:41
